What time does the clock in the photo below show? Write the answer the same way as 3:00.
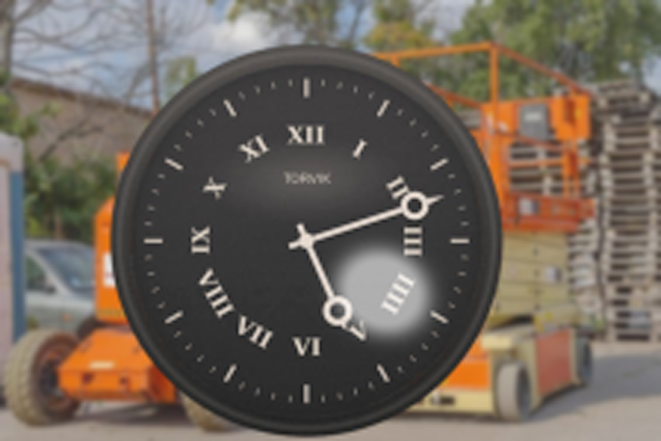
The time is 5:12
